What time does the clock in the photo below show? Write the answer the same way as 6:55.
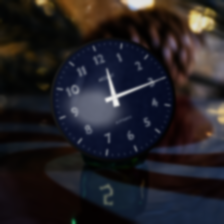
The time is 12:15
